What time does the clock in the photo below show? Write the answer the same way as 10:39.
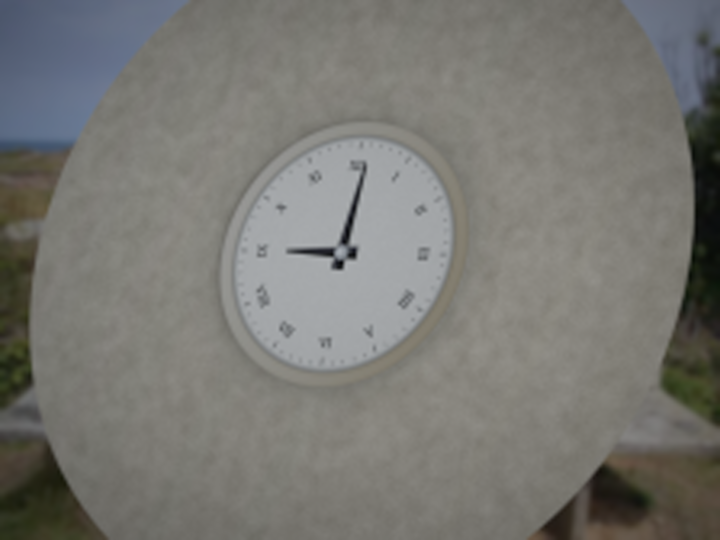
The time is 9:01
